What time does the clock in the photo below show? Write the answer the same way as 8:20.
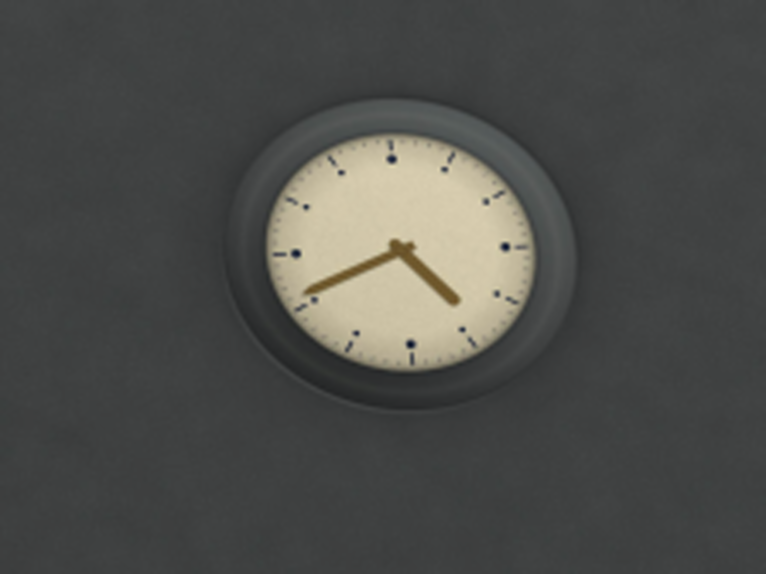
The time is 4:41
